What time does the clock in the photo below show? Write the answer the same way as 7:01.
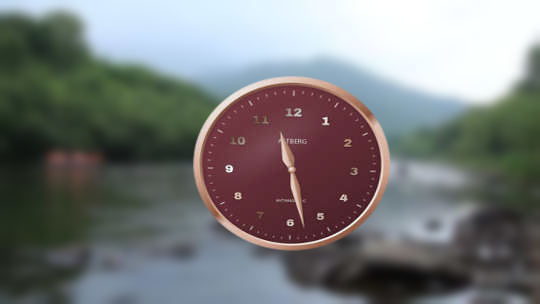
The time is 11:28
